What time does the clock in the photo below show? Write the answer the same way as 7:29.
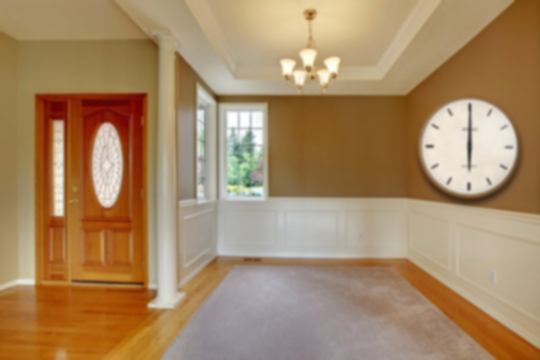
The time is 6:00
